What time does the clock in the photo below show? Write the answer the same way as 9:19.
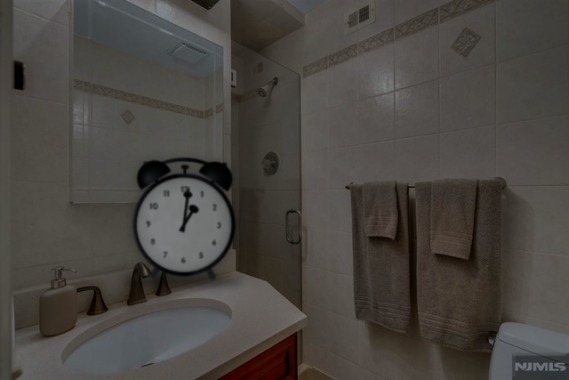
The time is 1:01
